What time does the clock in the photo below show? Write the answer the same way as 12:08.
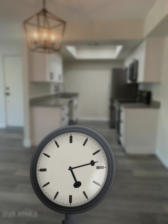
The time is 5:13
